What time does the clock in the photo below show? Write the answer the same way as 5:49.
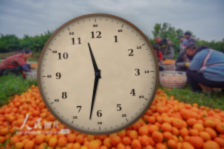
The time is 11:32
